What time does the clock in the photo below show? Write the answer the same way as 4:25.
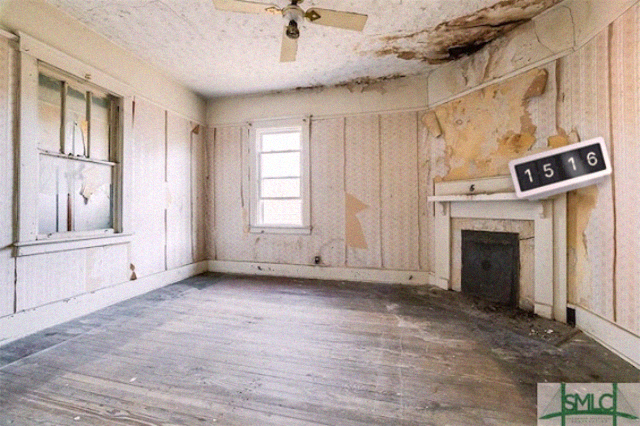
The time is 15:16
